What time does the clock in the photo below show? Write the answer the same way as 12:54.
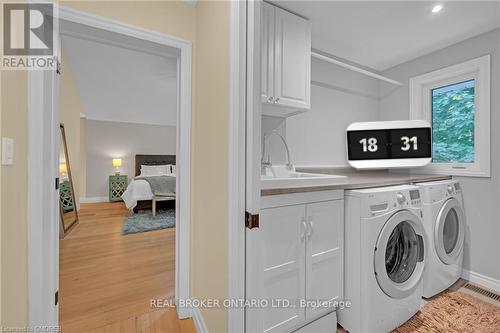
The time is 18:31
